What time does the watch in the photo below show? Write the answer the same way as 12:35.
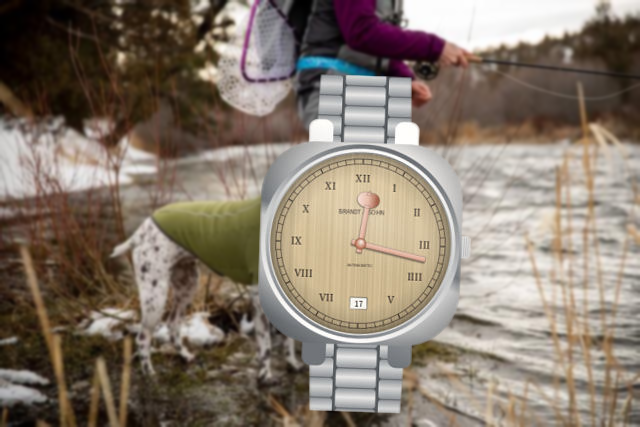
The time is 12:17
